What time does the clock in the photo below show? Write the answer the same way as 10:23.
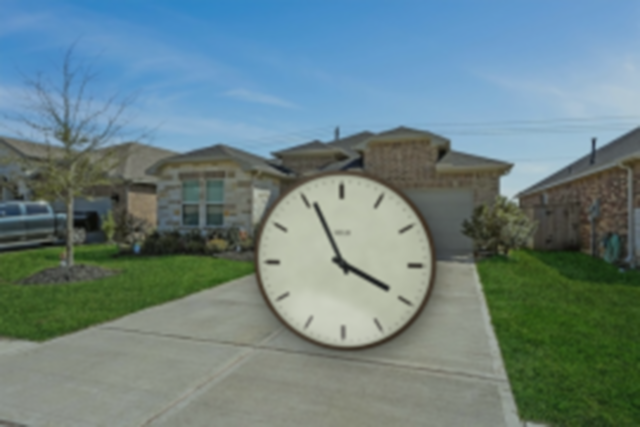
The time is 3:56
